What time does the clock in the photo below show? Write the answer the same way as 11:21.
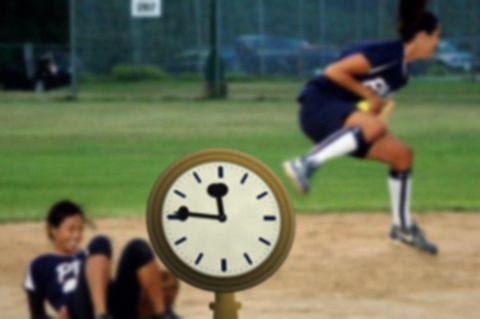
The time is 11:46
